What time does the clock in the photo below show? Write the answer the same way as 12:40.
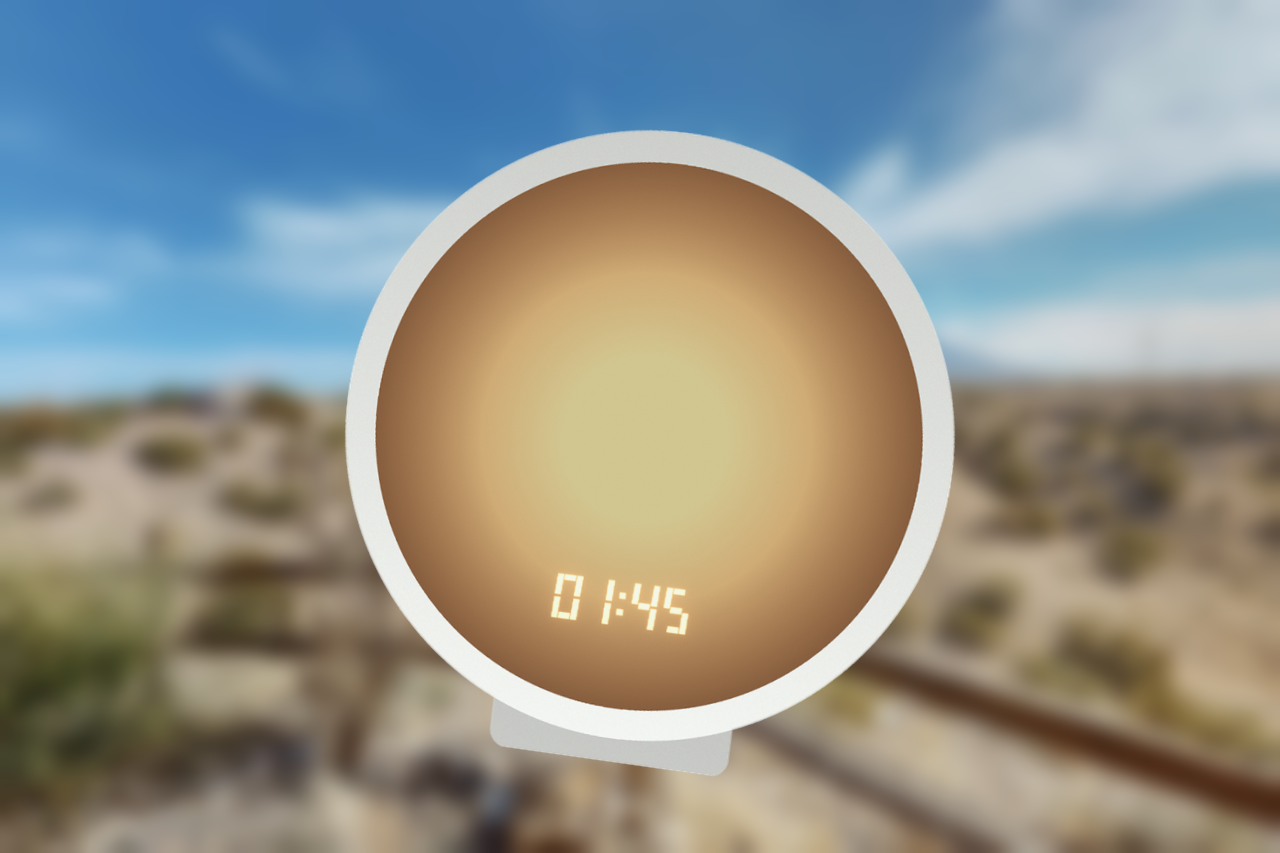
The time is 1:45
